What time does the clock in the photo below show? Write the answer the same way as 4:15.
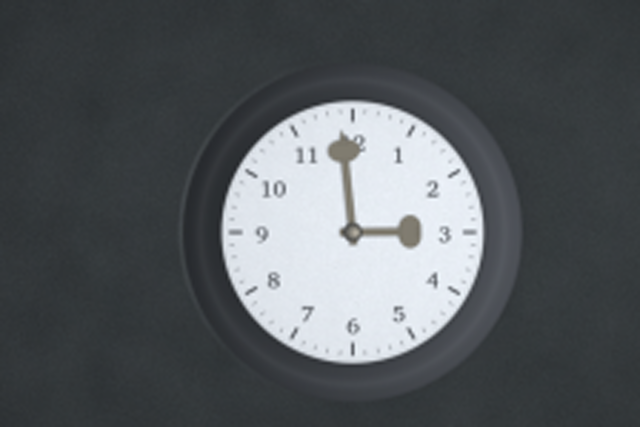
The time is 2:59
